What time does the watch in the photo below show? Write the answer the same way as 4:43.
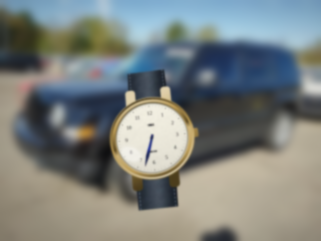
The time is 6:33
